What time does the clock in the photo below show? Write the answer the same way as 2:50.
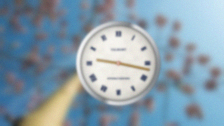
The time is 9:17
